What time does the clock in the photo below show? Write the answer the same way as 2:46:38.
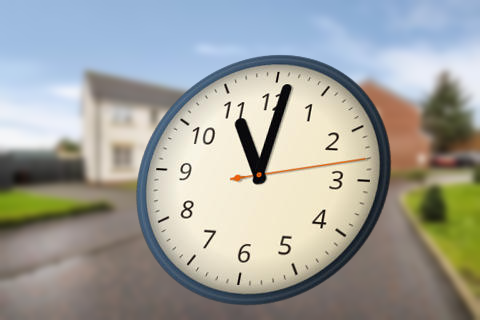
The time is 11:01:13
